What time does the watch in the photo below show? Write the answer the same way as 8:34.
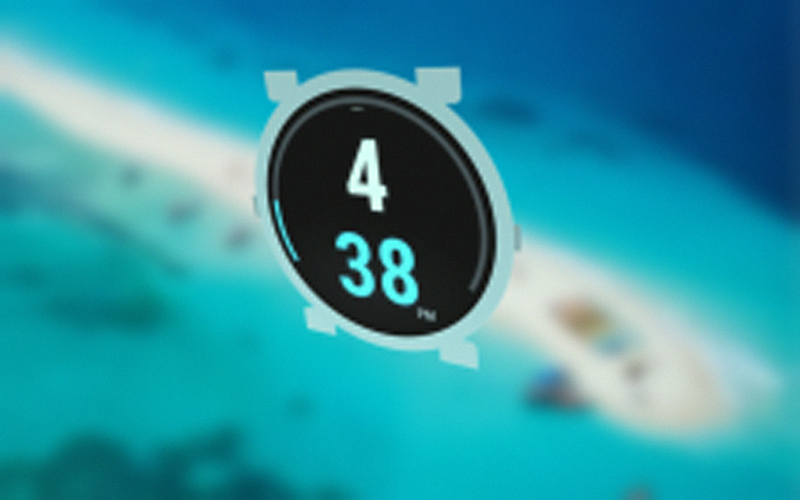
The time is 4:38
